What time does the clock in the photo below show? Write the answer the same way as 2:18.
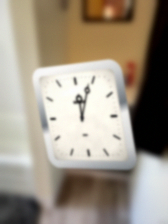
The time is 12:04
